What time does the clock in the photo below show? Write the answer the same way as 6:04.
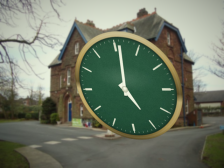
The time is 5:01
